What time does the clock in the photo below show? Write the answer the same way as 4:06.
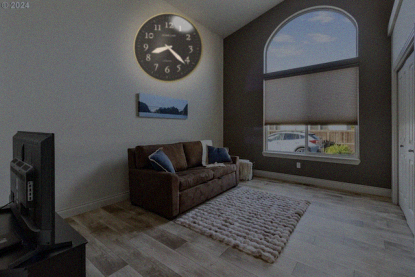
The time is 8:22
